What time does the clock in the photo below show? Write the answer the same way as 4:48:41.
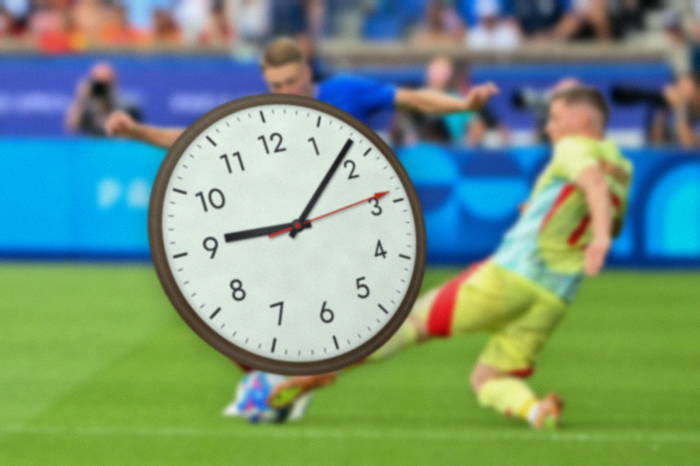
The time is 9:08:14
